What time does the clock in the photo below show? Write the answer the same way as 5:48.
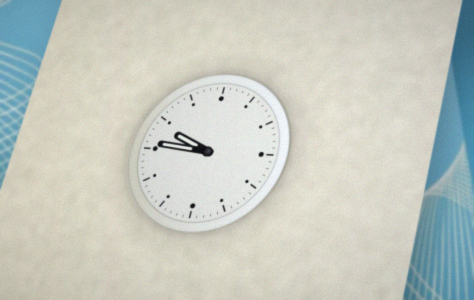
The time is 9:46
